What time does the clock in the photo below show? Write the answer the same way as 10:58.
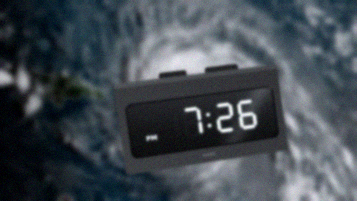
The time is 7:26
